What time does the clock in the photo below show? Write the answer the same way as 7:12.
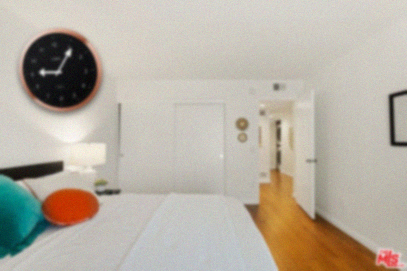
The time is 9:06
